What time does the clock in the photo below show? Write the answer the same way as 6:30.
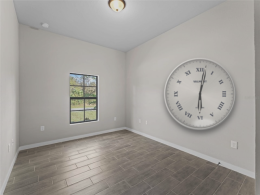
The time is 6:02
